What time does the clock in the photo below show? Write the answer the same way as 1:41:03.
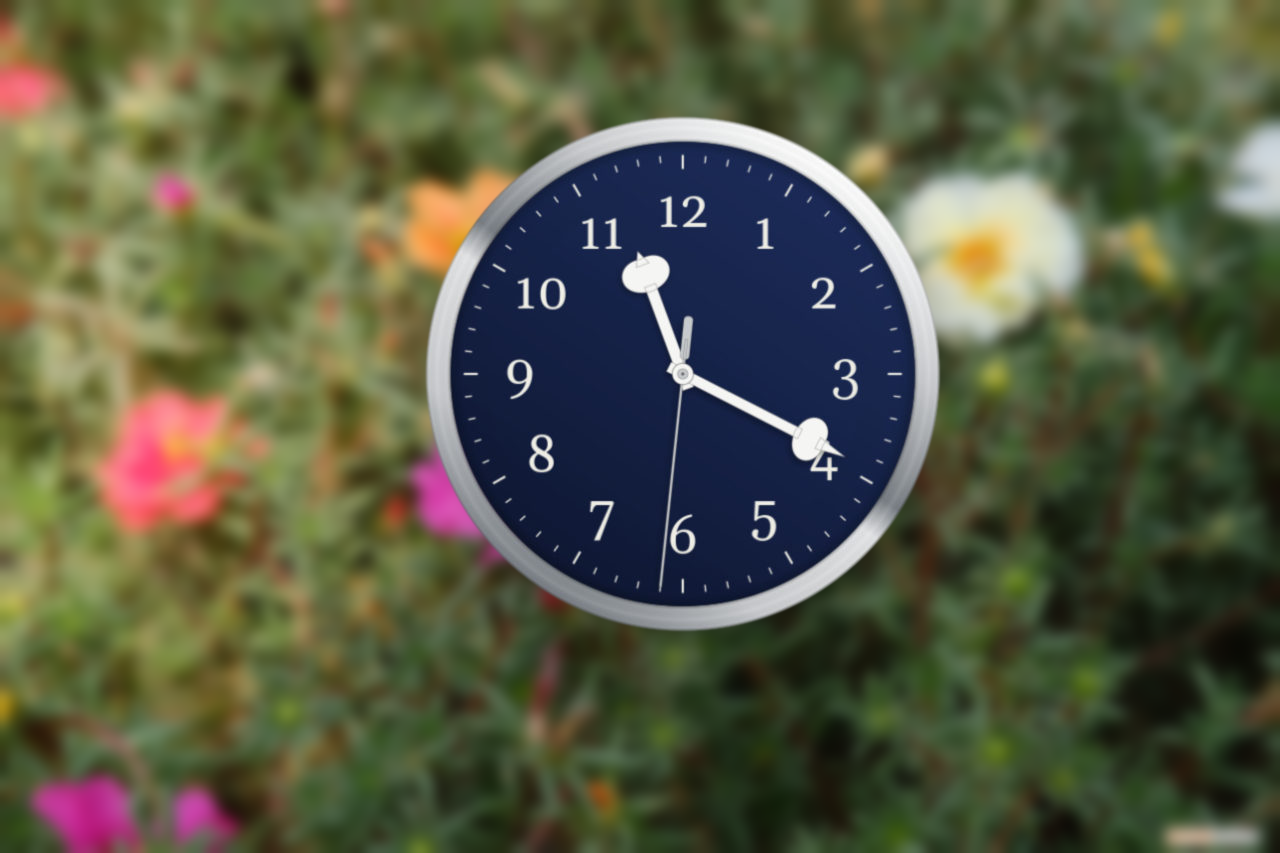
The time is 11:19:31
